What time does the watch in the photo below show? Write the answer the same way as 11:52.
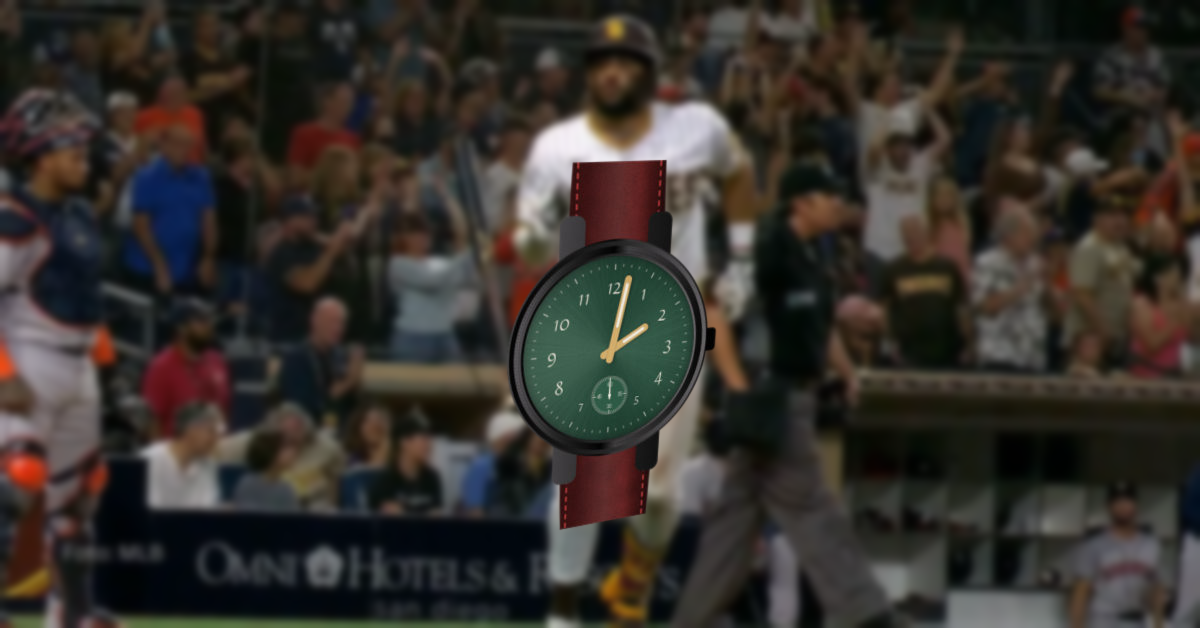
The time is 2:02
